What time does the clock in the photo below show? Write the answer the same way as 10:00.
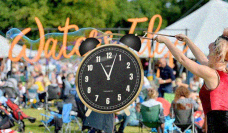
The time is 11:03
